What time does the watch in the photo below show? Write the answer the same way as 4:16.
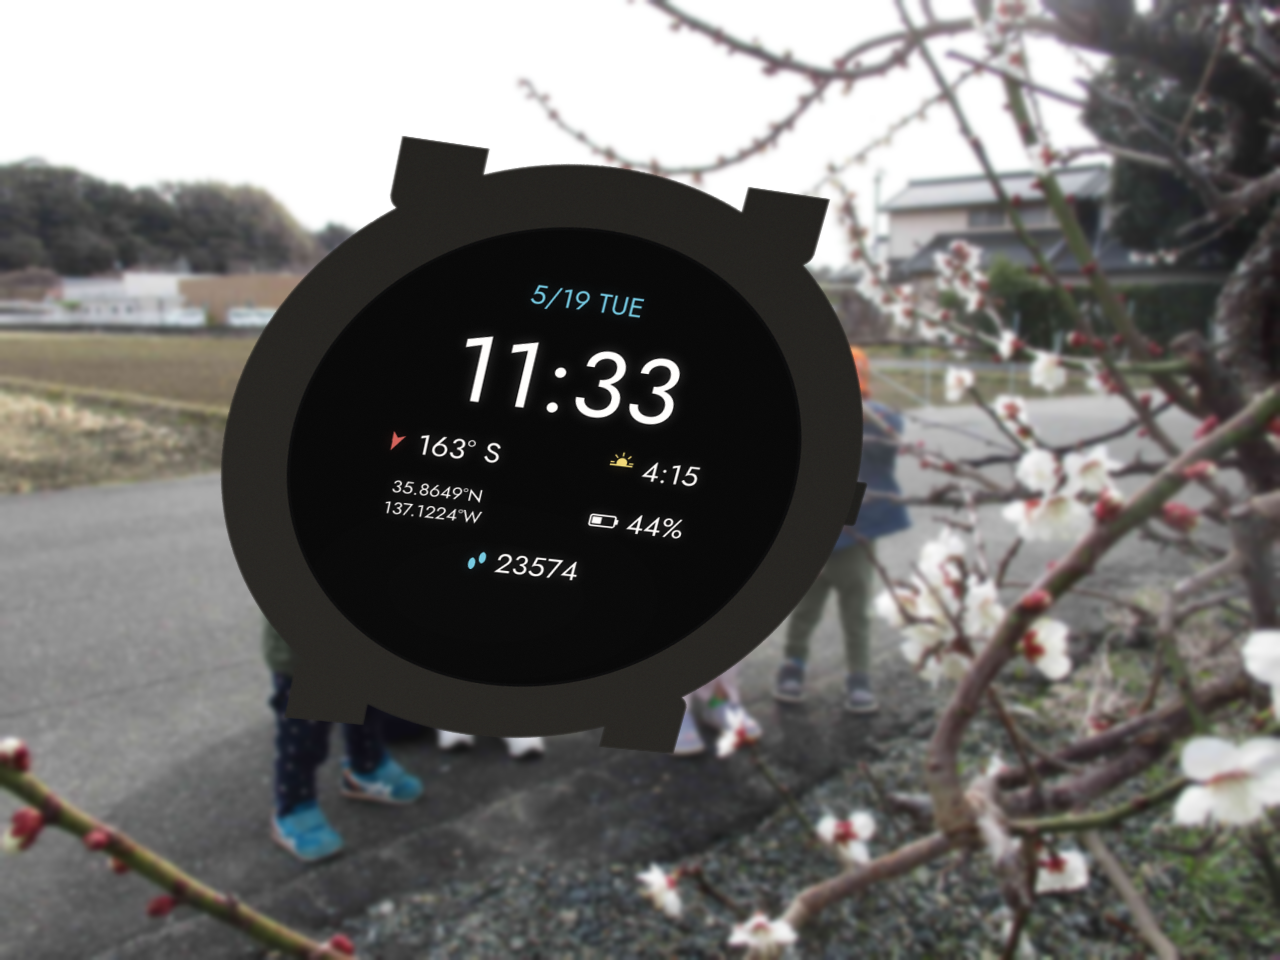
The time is 11:33
